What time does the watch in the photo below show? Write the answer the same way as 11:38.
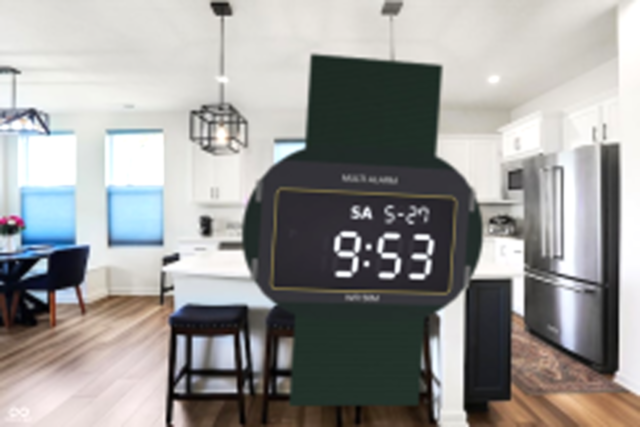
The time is 9:53
